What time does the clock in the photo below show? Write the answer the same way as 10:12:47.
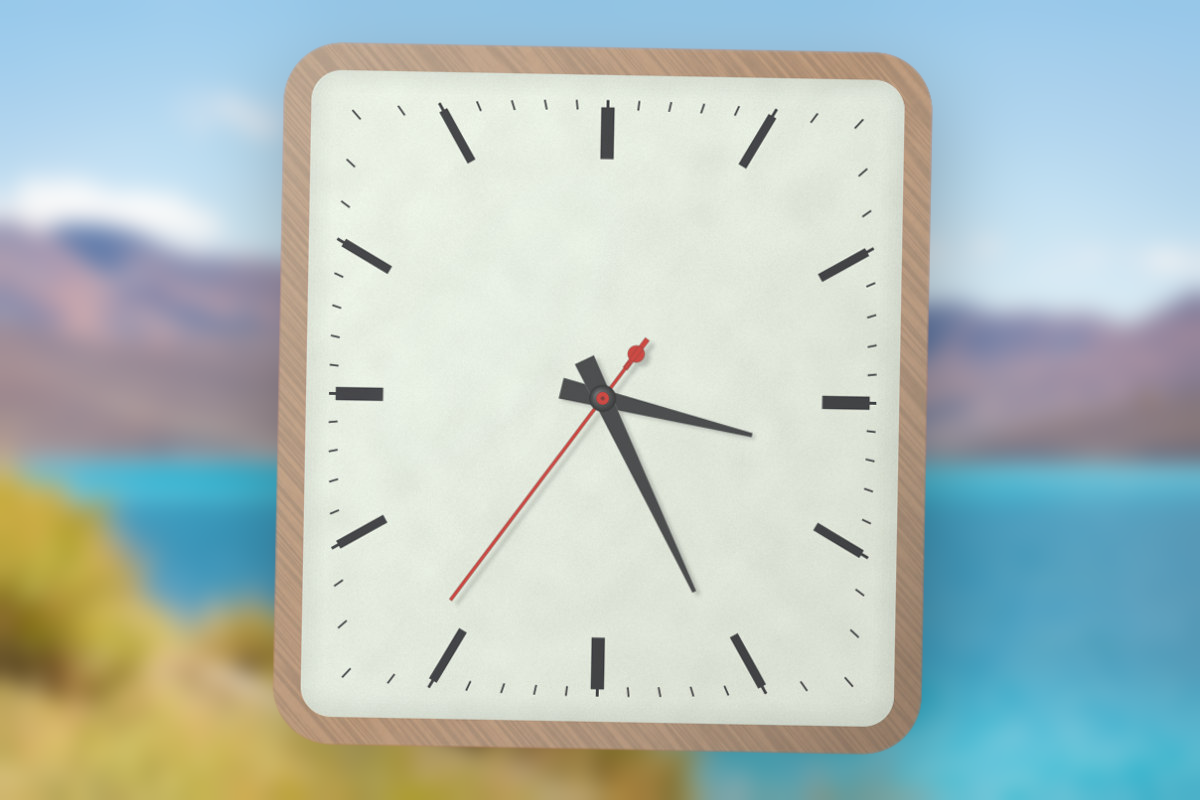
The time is 3:25:36
